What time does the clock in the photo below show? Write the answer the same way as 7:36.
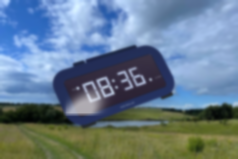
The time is 8:36
